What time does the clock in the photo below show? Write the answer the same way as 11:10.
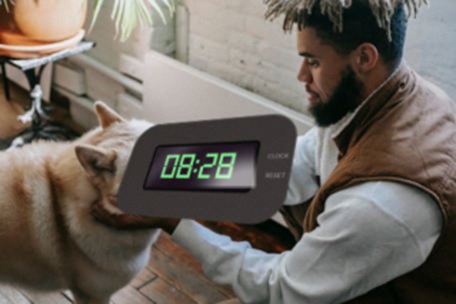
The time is 8:28
